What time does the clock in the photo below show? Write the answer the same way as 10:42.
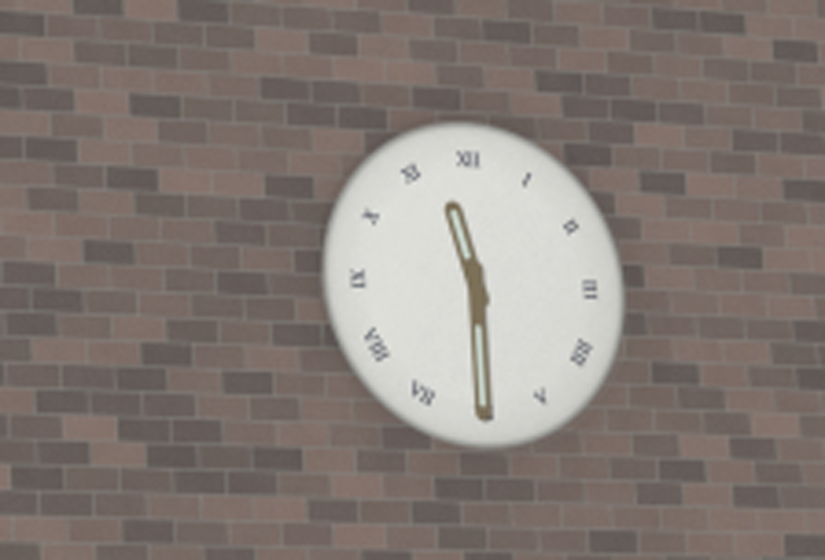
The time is 11:30
